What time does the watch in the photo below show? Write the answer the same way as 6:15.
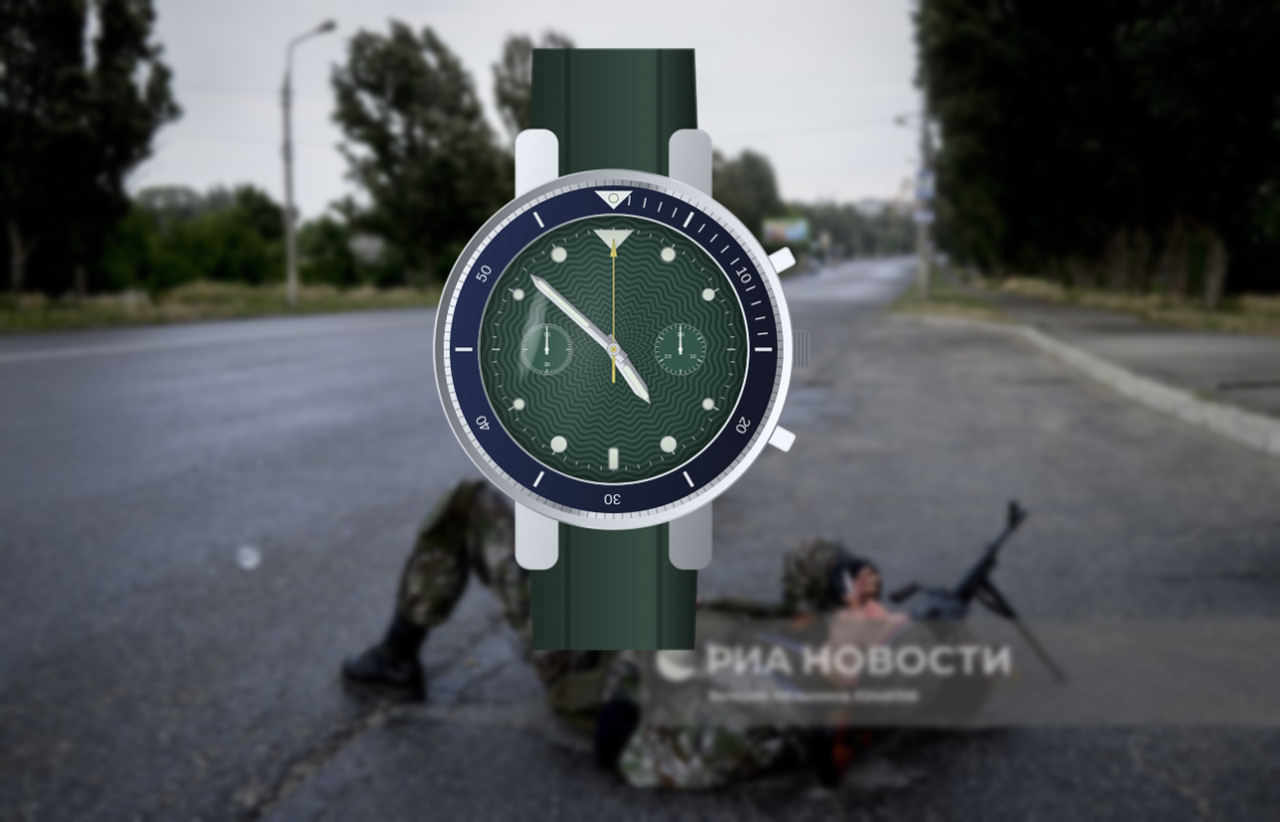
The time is 4:52
